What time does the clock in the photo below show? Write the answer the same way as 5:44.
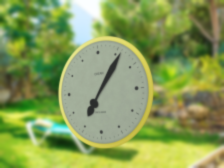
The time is 7:06
